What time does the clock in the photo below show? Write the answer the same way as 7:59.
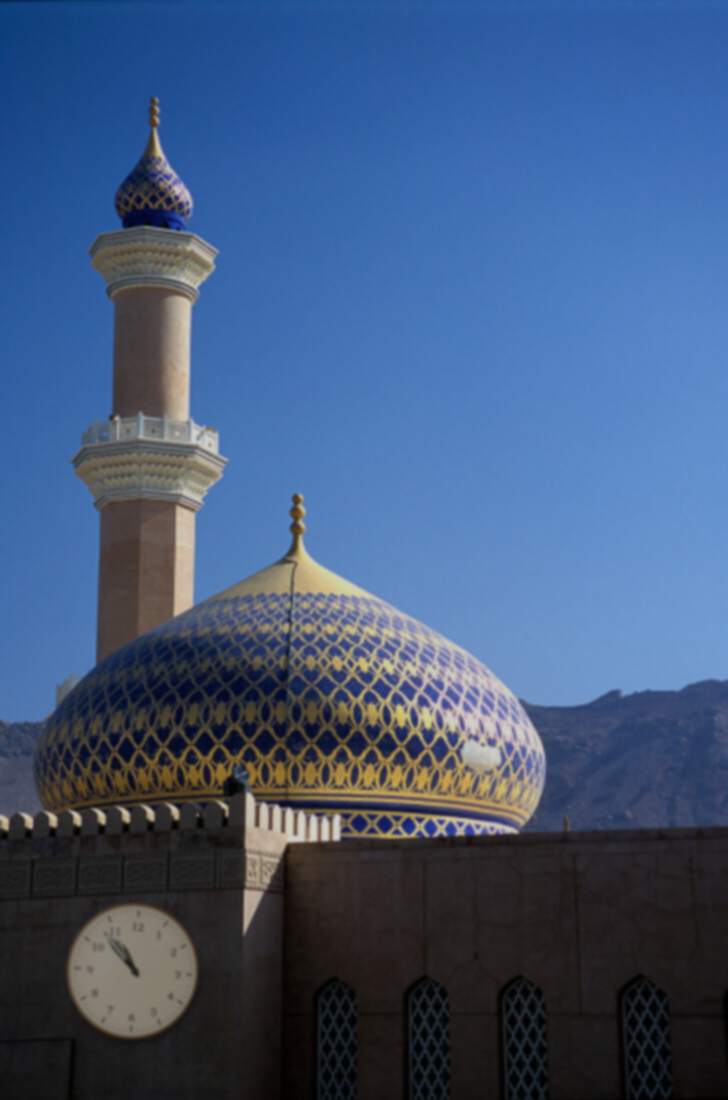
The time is 10:53
